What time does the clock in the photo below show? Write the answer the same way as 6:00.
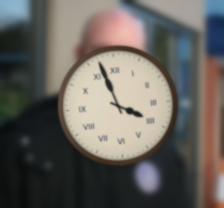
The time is 3:57
